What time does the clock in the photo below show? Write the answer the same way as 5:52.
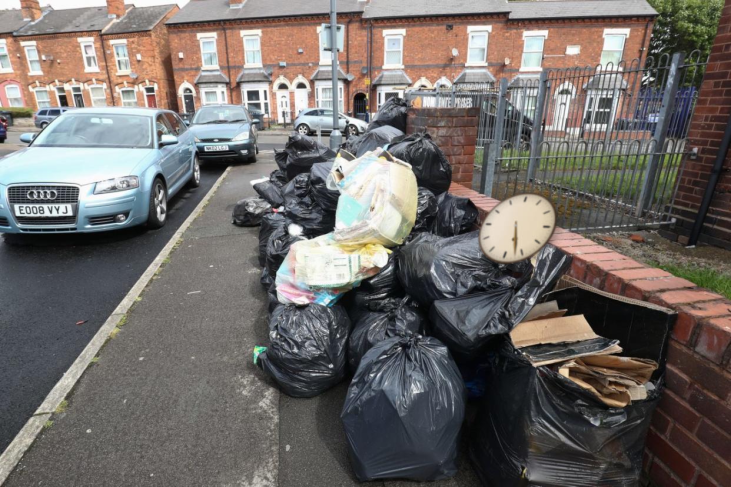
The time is 5:27
